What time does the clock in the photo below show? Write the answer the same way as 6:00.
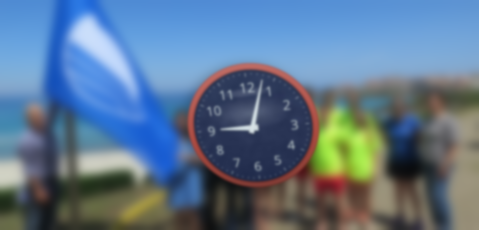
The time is 9:03
